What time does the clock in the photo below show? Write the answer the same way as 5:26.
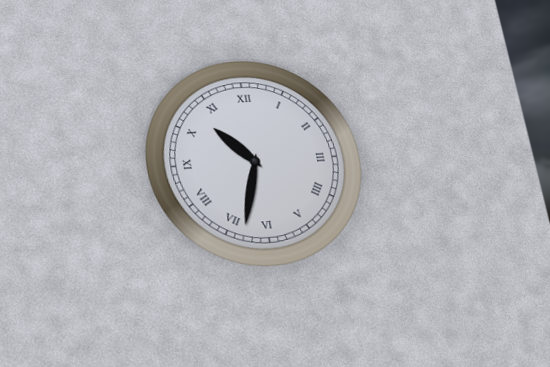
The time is 10:33
